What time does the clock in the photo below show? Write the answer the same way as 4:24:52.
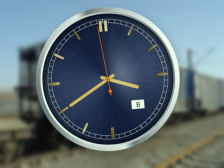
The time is 3:39:59
